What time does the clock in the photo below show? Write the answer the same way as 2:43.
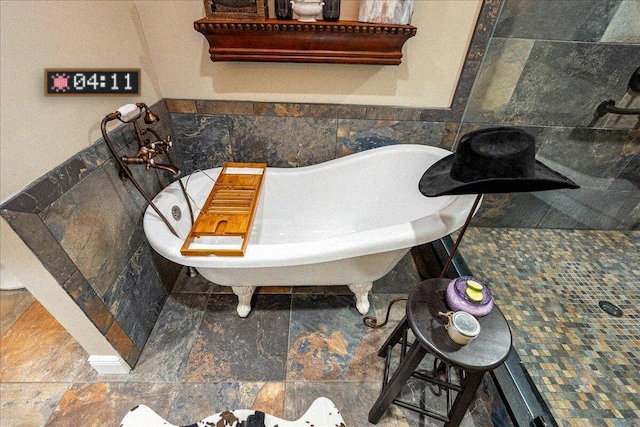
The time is 4:11
